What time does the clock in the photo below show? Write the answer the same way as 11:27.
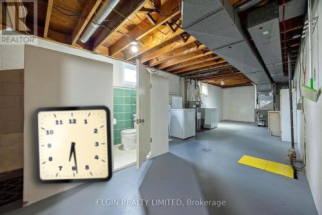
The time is 6:29
